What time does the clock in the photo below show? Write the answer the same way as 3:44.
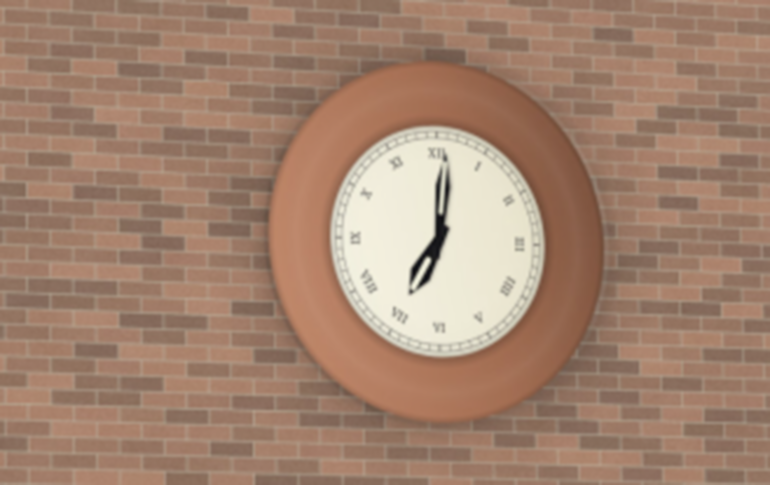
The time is 7:01
